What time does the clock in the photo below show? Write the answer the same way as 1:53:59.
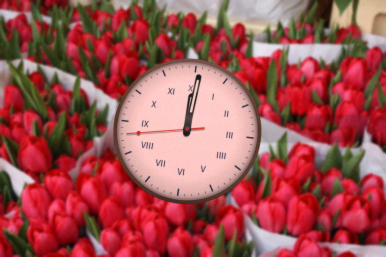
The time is 12:00:43
